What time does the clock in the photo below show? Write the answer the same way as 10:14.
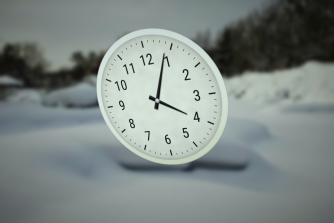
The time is 4:04
